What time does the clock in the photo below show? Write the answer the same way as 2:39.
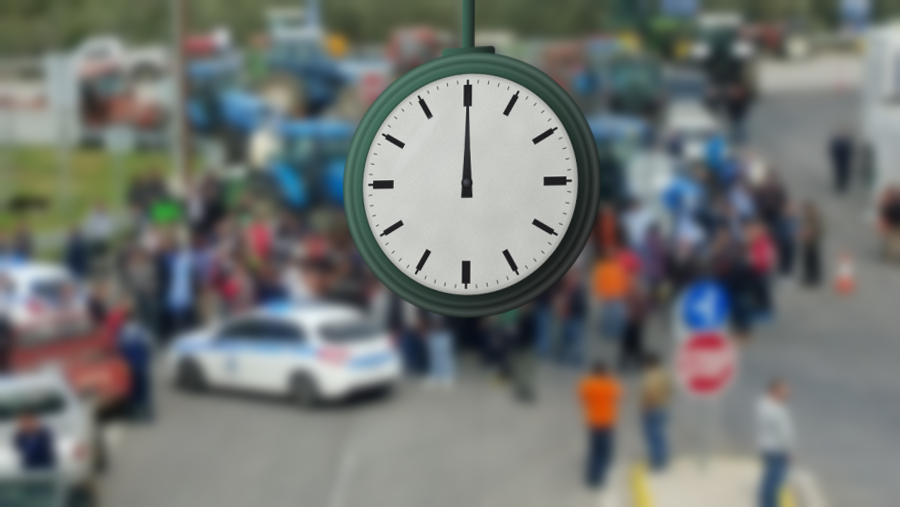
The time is 12:00
